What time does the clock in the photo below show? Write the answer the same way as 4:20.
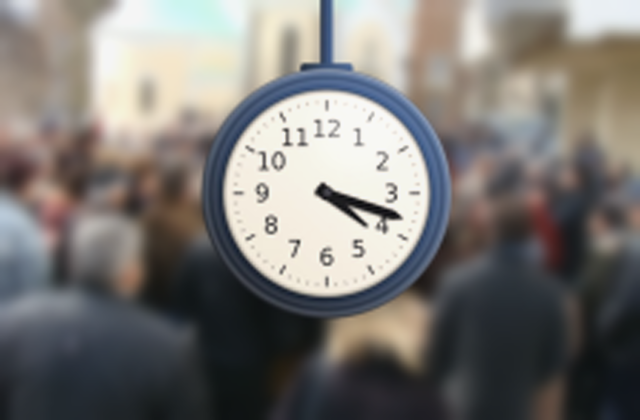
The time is 4:18
